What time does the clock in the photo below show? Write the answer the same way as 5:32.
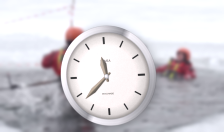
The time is 11:38
